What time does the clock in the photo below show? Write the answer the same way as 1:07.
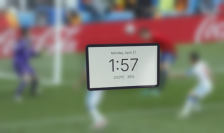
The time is 1:57
